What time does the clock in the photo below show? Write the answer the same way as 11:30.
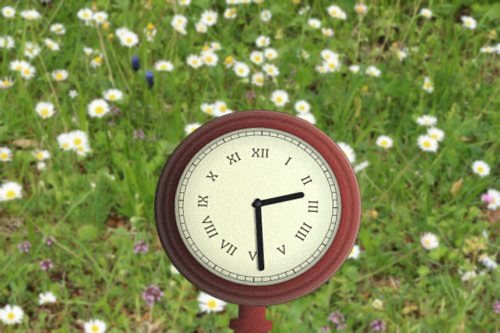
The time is 2:29
